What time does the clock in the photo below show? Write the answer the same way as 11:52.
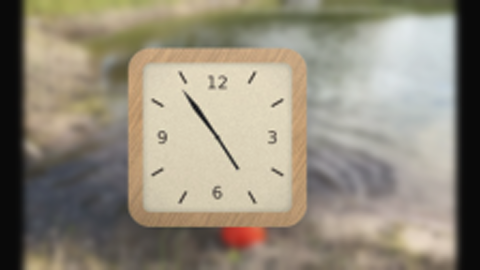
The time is 4:54
